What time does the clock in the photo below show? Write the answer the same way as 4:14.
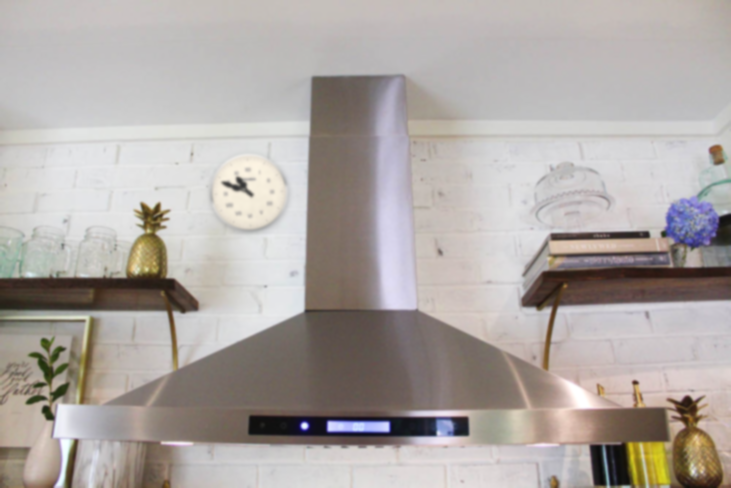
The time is 10:49
